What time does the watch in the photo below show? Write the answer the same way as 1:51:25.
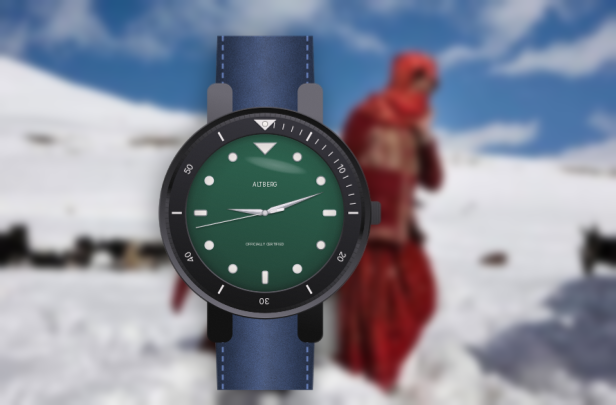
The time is 9:11:43
